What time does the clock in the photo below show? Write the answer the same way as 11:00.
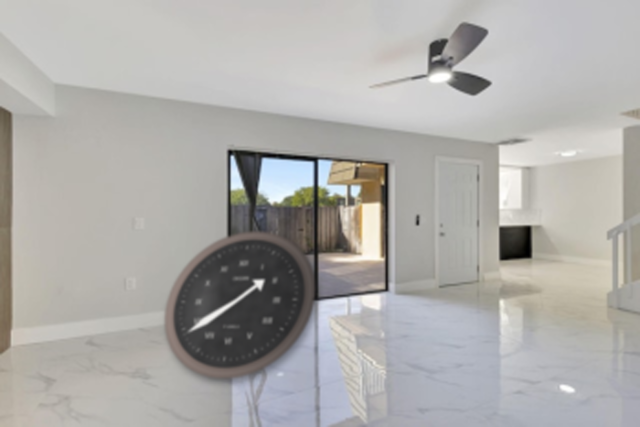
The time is 1:39
